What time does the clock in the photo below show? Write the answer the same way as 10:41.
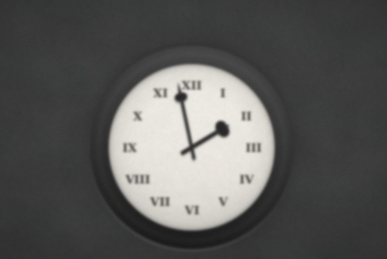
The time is 1:58
